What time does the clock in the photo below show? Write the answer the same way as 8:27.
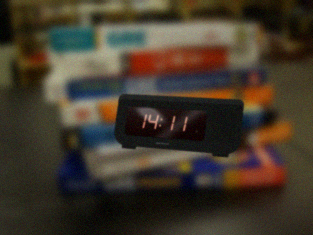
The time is 14:11
